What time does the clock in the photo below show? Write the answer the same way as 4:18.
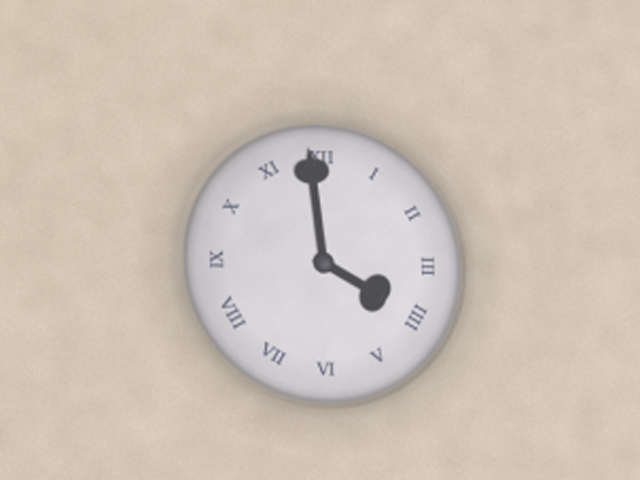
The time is 3:59
